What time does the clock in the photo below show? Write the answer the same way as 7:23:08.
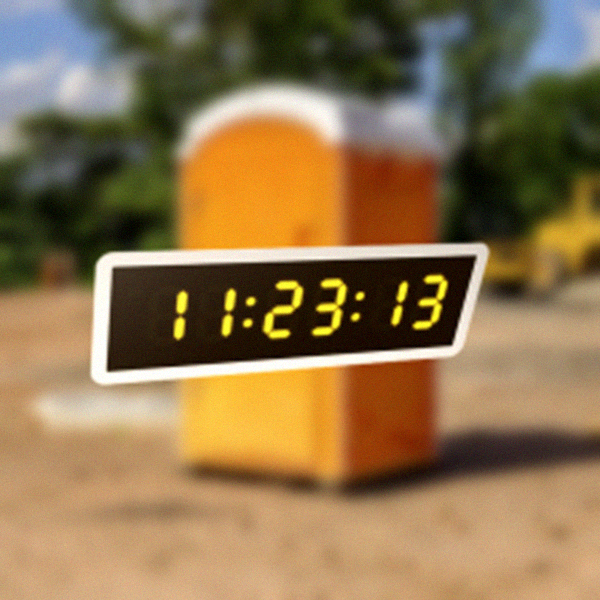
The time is 11:23:13
